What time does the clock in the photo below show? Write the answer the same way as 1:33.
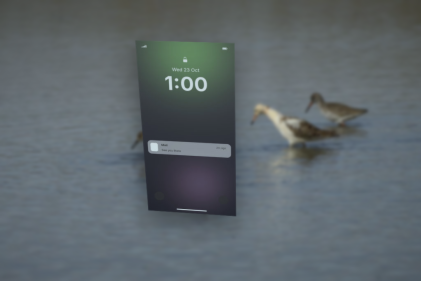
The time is 1:00
